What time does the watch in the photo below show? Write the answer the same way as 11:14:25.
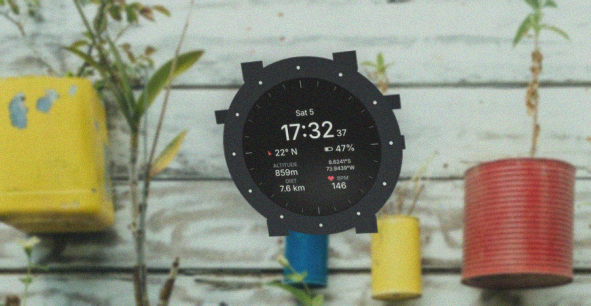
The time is 17:32:37
